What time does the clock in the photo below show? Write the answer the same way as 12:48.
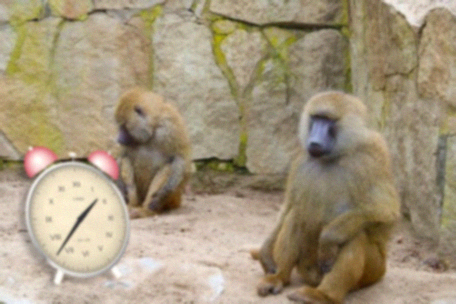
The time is 1:37
